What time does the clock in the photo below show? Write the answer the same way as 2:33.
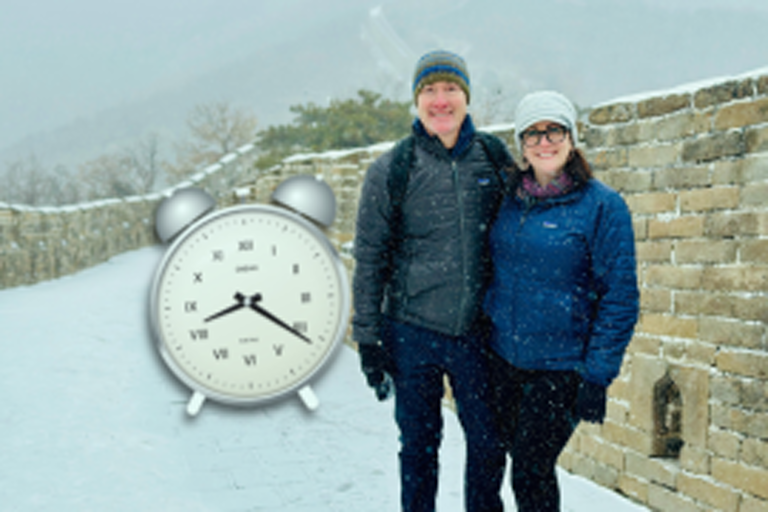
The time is 8:21
